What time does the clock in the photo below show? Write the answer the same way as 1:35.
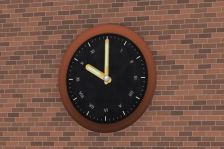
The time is 10:00
